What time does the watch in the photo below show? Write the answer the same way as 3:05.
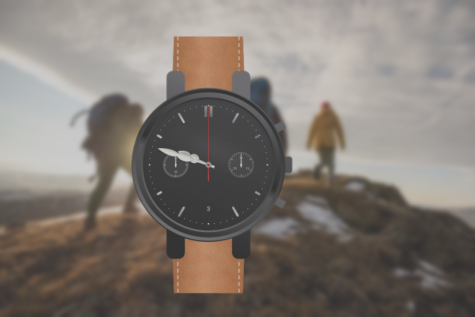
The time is 9:48
